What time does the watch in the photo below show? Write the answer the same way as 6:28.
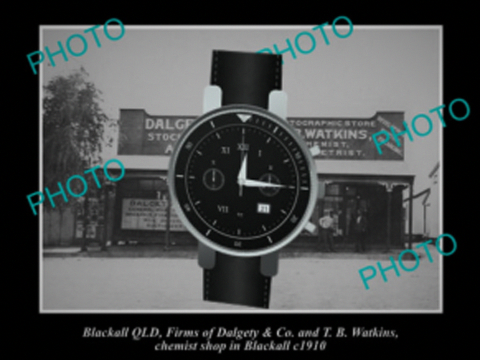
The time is 12:15
